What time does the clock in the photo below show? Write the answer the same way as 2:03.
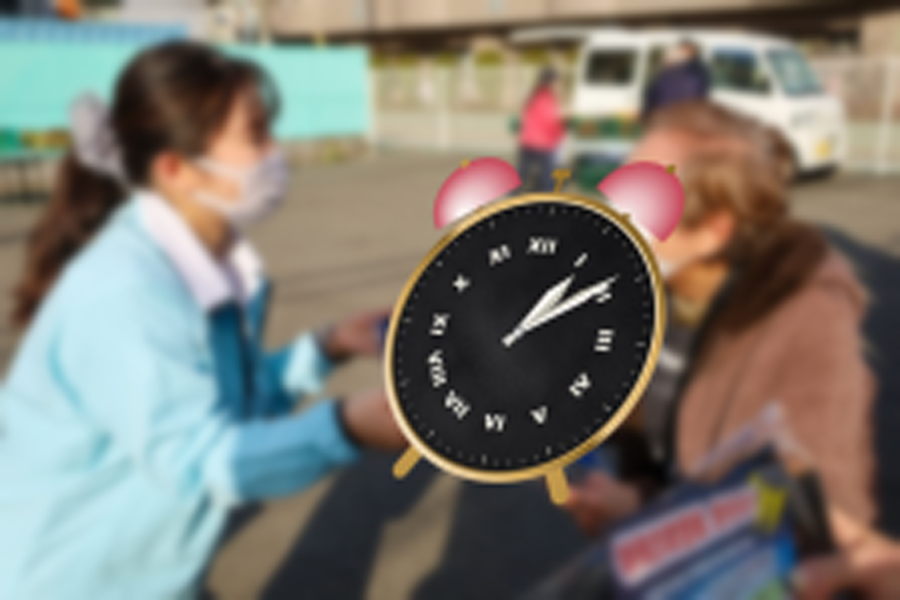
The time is 1:09
